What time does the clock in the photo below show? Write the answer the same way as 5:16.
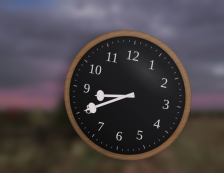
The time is 8:40
